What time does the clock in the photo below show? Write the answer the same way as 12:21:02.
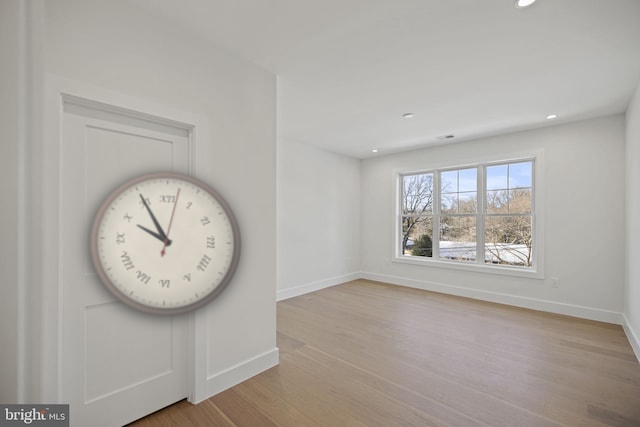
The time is 9:55:02
